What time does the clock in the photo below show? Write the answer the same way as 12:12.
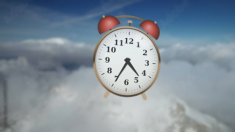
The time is 4:35
